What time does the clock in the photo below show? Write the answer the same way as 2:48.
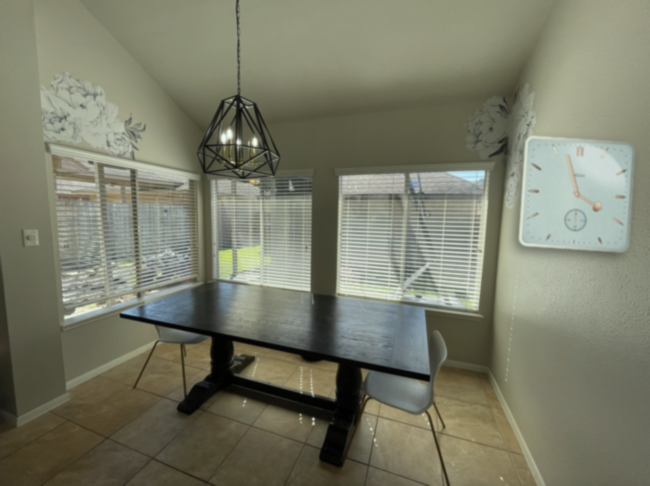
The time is 3:57
